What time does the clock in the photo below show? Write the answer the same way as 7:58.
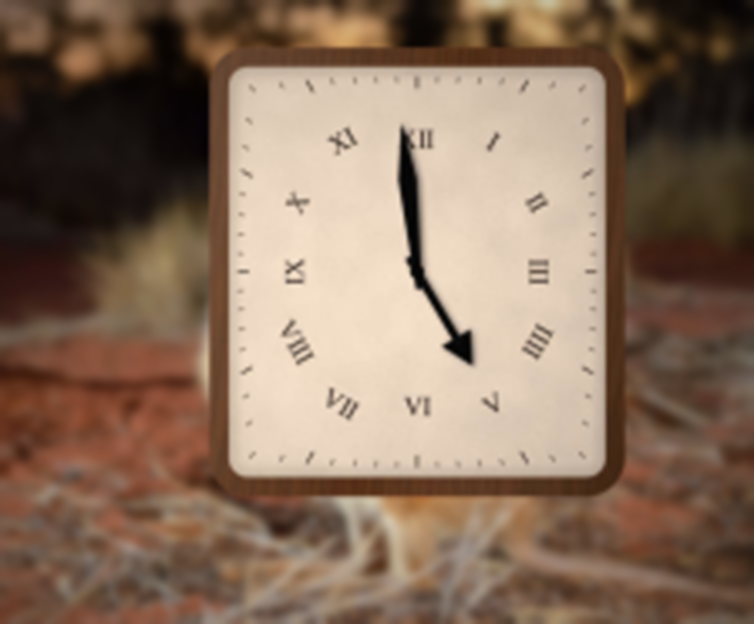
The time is 4:59
